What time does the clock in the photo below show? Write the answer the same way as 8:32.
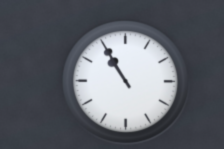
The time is 10:55
